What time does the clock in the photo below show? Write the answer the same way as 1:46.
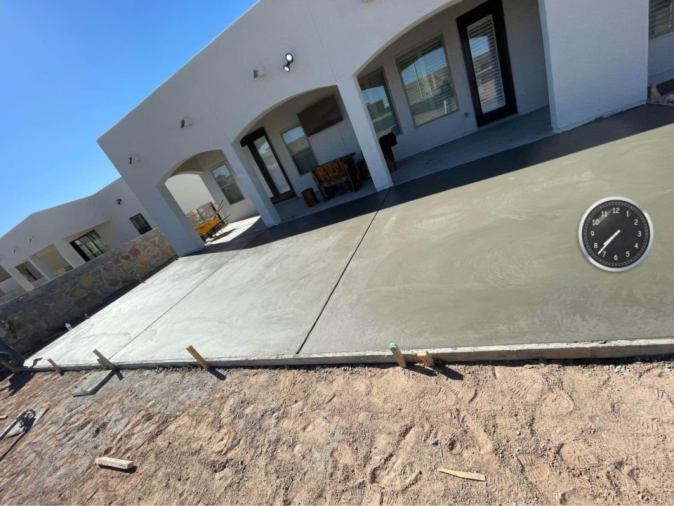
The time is 7:37
